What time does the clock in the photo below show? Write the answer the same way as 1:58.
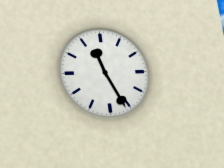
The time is 11:26
